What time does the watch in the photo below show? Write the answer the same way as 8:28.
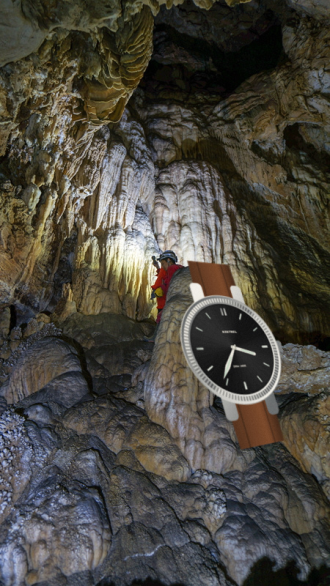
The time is 3:36
